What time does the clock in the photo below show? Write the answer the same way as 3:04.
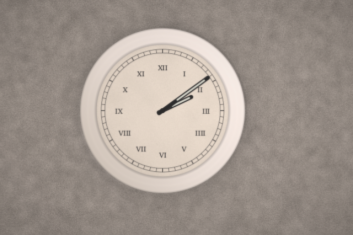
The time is 2:09
